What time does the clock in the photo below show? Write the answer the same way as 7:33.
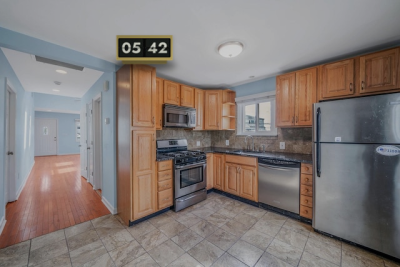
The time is 5:42
